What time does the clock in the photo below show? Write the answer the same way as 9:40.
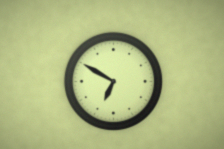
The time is 6:50
